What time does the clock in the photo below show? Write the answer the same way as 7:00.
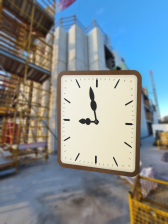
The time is 8:58
